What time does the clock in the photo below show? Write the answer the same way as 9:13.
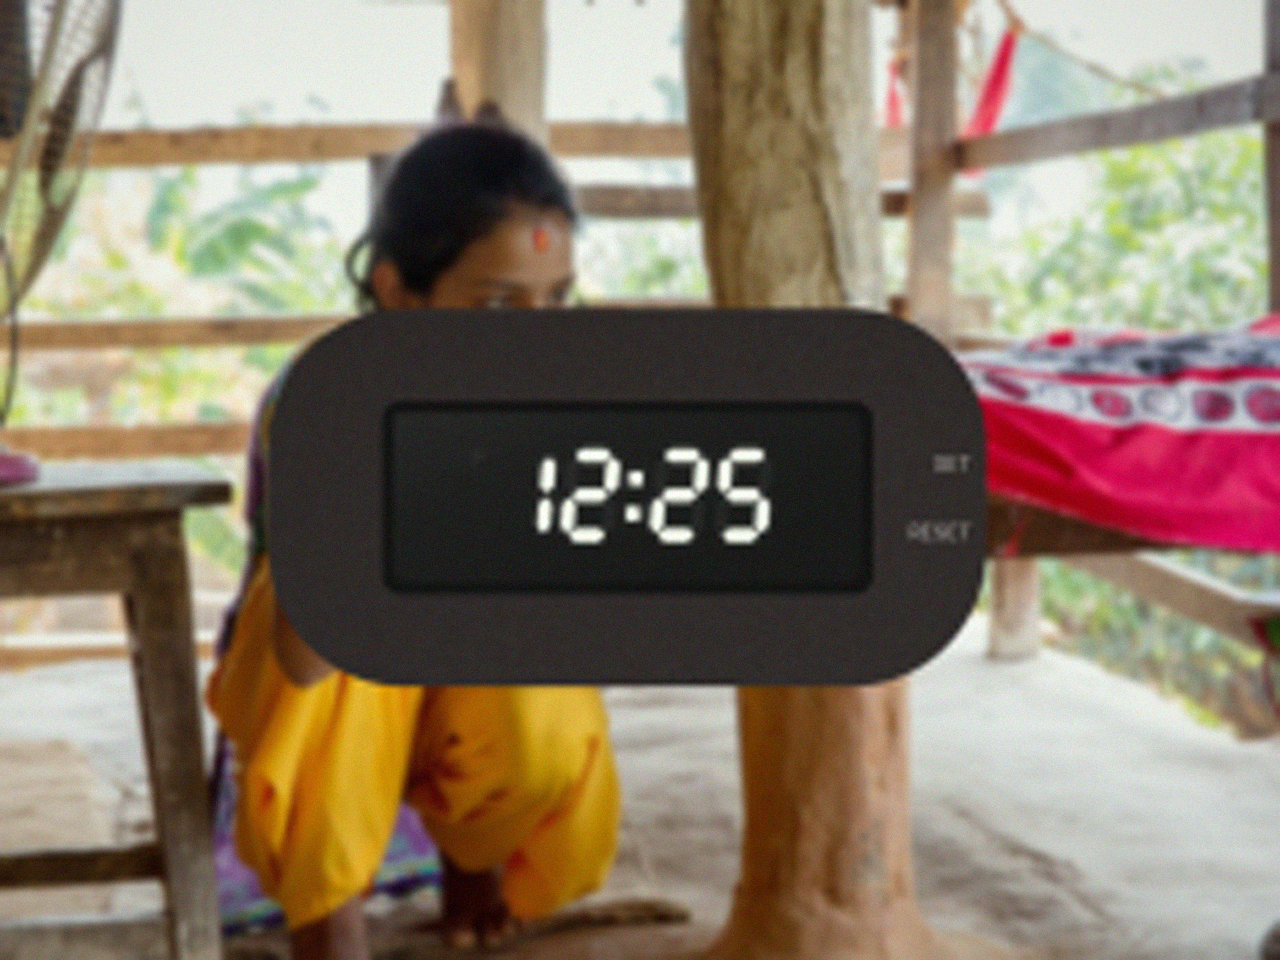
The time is 12:25
